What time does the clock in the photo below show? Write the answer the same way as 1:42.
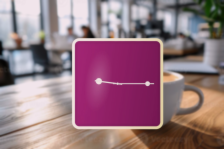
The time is 9:15
